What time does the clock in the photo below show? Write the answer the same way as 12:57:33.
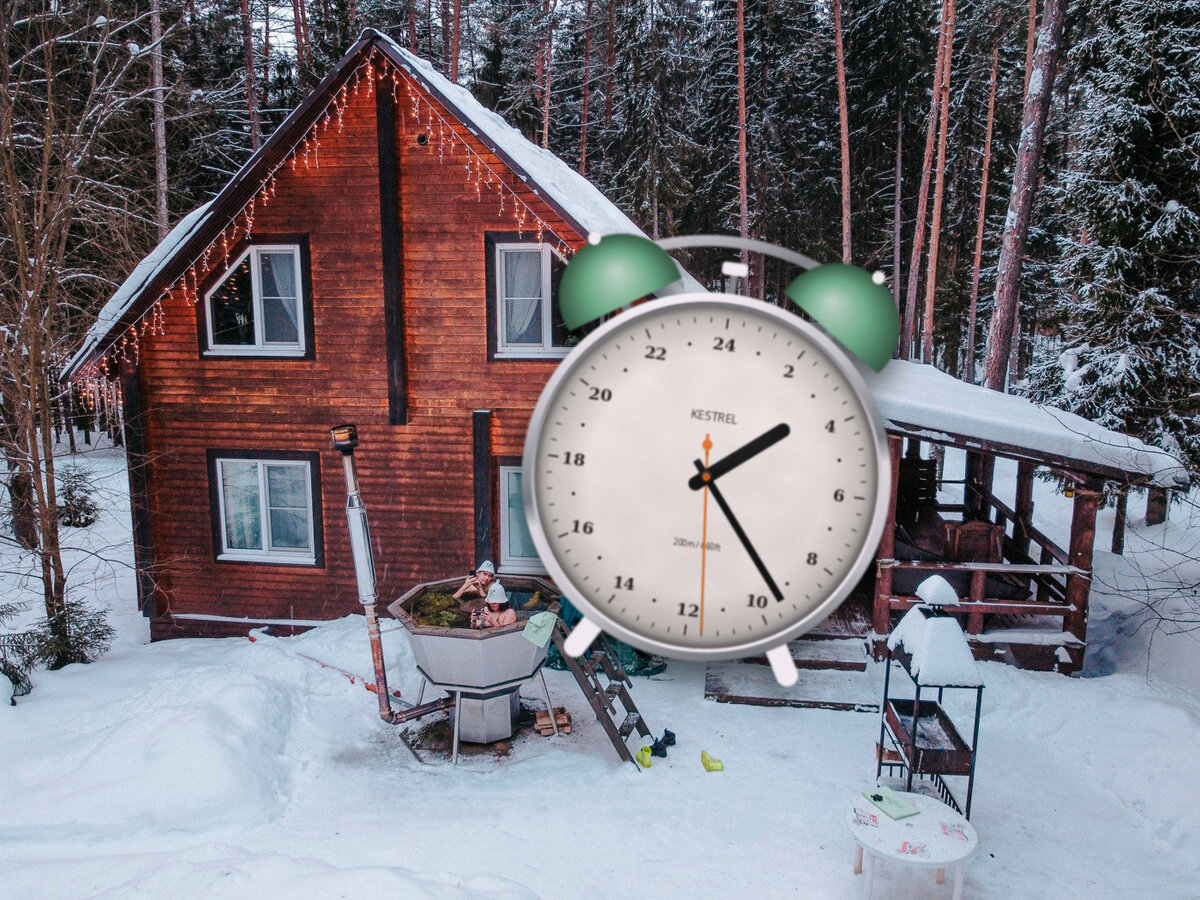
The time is 3:23:29
